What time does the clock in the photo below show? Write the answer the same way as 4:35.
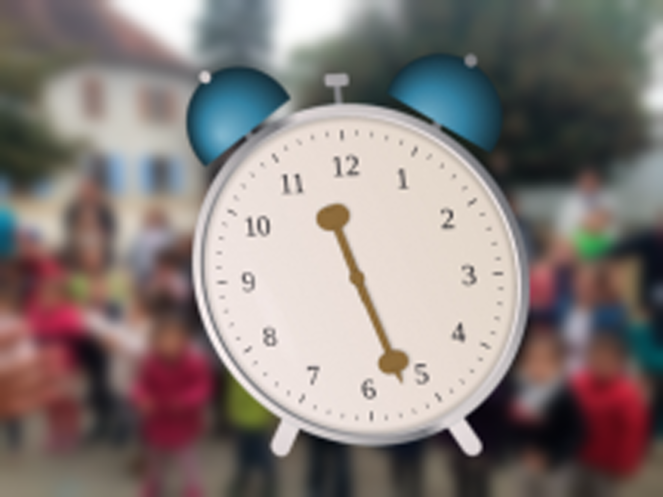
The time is 11:27
